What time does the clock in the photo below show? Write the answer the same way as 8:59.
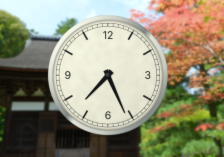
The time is 7:26
